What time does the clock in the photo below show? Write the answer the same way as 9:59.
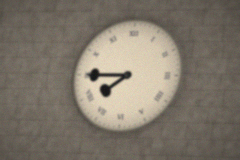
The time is 7:45
